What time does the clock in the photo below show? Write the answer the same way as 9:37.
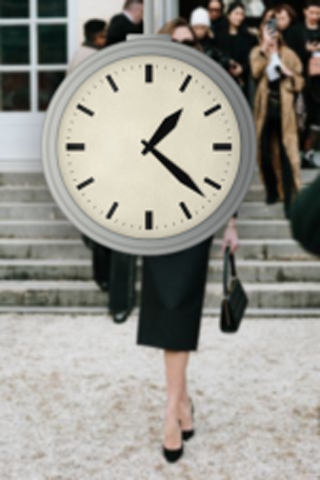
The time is 1:22
